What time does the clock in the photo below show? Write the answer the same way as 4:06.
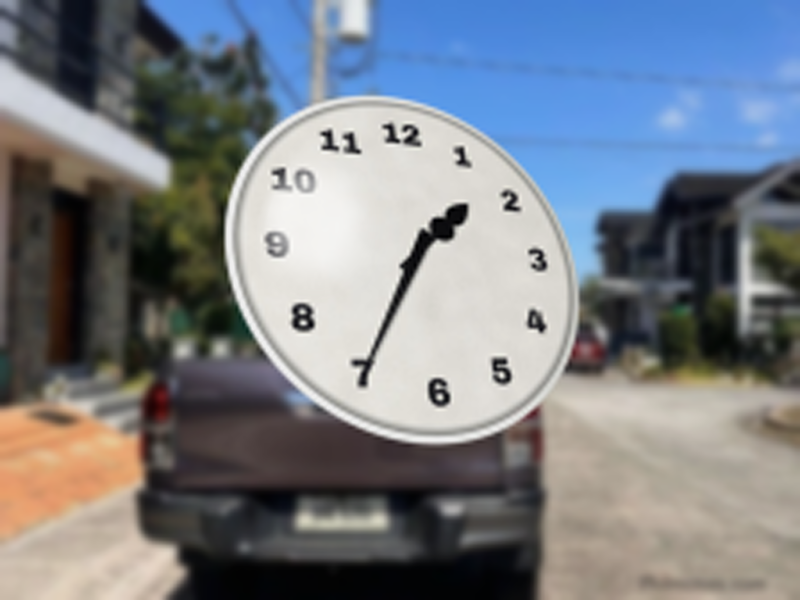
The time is 1:35
